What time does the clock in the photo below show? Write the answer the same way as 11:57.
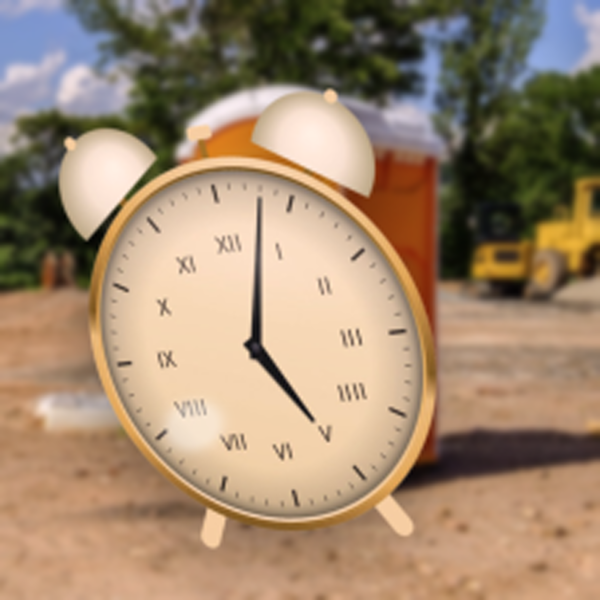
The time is 5:03
